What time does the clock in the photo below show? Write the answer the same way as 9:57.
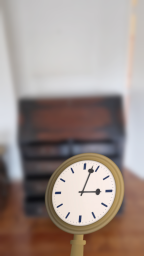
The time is 3:03
